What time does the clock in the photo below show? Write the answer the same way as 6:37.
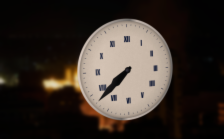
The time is 7:38
